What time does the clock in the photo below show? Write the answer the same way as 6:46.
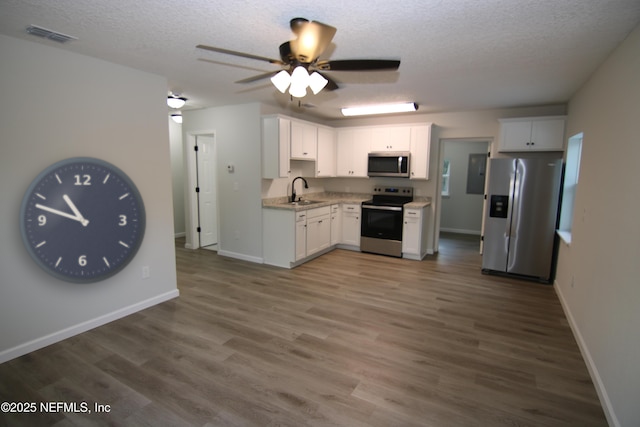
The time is 10:48
